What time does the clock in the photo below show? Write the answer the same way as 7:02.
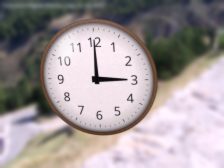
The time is 3:00
